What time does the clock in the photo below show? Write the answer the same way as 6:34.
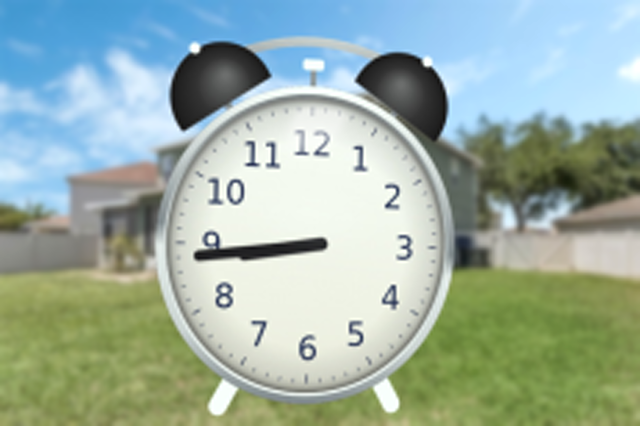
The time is 8:44
